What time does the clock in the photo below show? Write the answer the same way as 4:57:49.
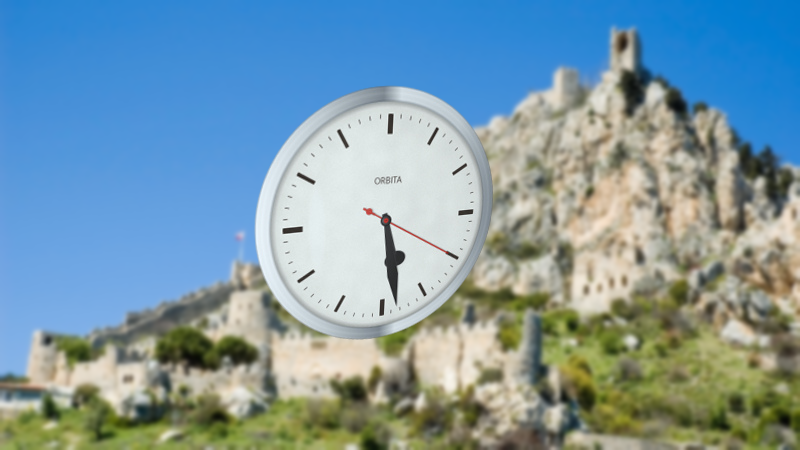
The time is 5:28:20
